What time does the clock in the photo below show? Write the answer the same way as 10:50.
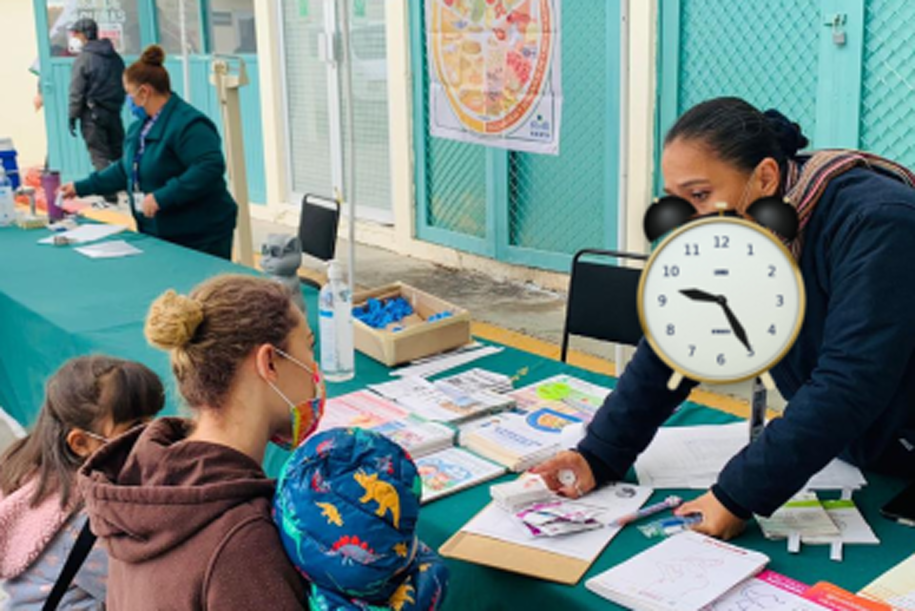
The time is 9:25
